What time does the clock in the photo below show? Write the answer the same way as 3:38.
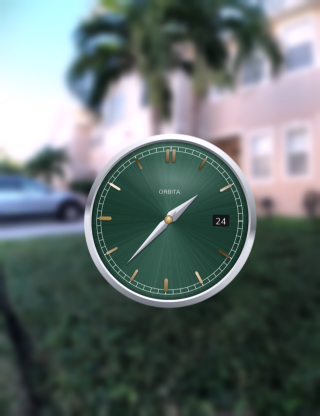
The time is 1:37
